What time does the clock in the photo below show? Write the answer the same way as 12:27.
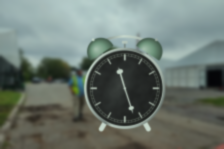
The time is 11:27
